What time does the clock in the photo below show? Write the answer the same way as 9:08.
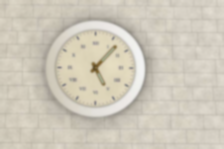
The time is 5:07
